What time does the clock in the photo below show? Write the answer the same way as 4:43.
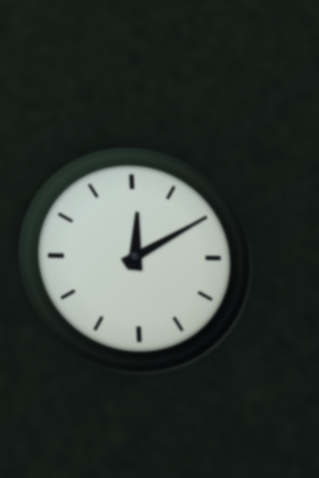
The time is 12:10
